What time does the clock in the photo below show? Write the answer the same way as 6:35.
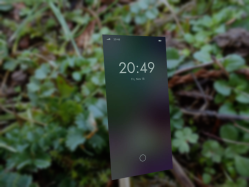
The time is 20:49
